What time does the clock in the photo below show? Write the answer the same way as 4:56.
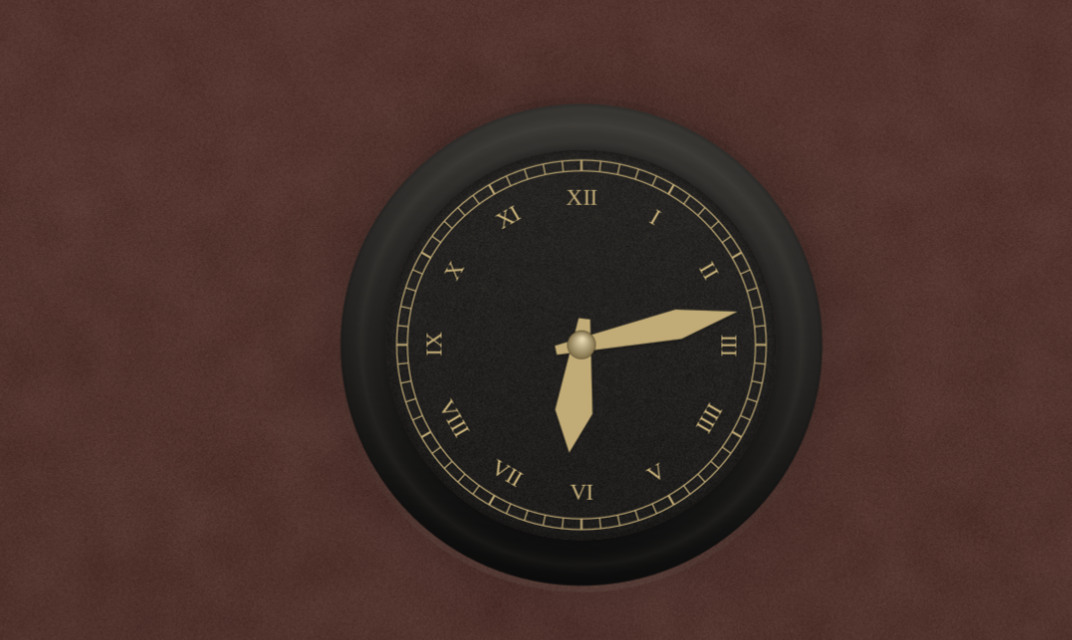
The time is 6:13
